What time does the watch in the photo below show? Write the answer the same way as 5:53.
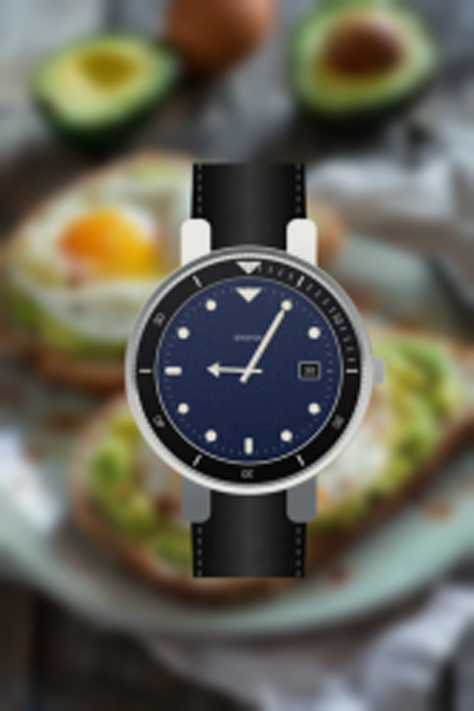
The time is 9:05
